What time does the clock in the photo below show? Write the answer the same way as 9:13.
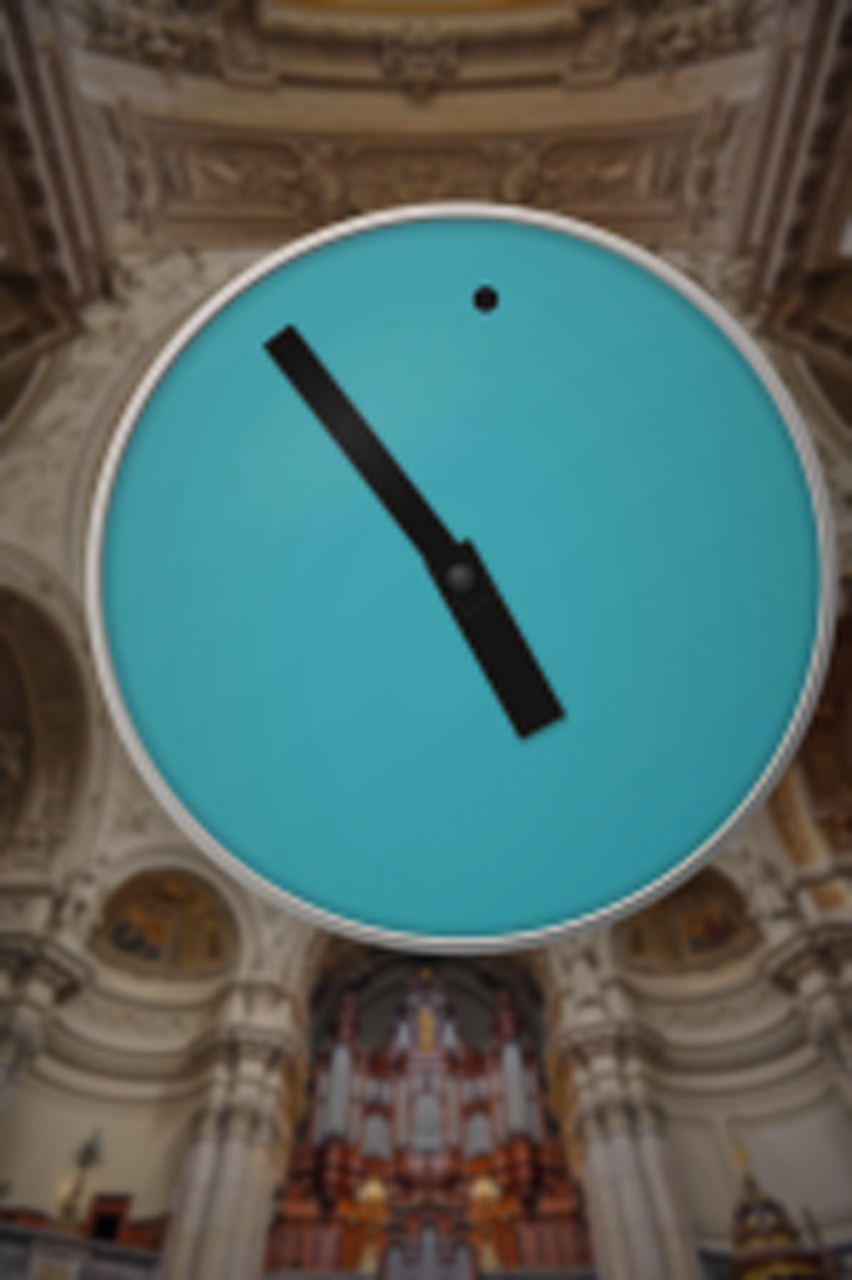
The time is 4:53
